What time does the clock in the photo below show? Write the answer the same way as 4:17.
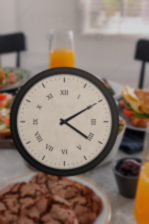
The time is 4:10
